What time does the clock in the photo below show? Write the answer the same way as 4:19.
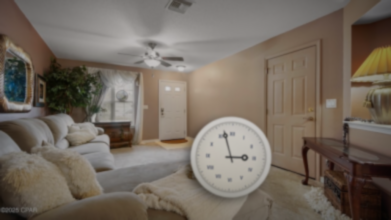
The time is 2:57
